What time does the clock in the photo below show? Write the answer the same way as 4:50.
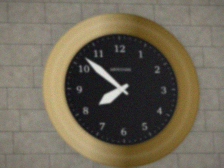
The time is 7:52
